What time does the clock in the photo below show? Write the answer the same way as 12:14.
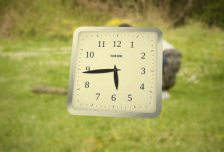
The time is 5:44
